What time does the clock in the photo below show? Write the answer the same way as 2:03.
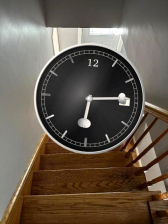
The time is 6:14
